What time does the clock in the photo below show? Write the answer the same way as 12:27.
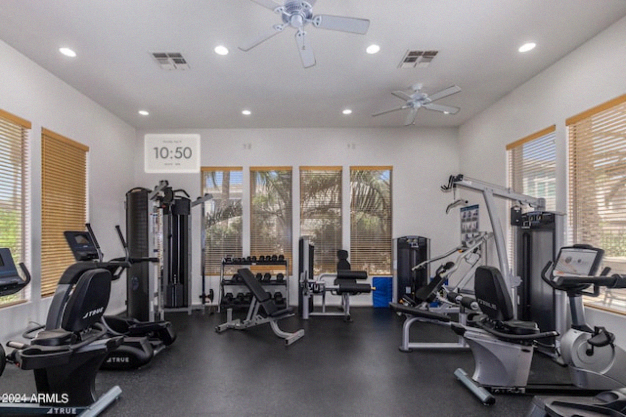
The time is 10:50
